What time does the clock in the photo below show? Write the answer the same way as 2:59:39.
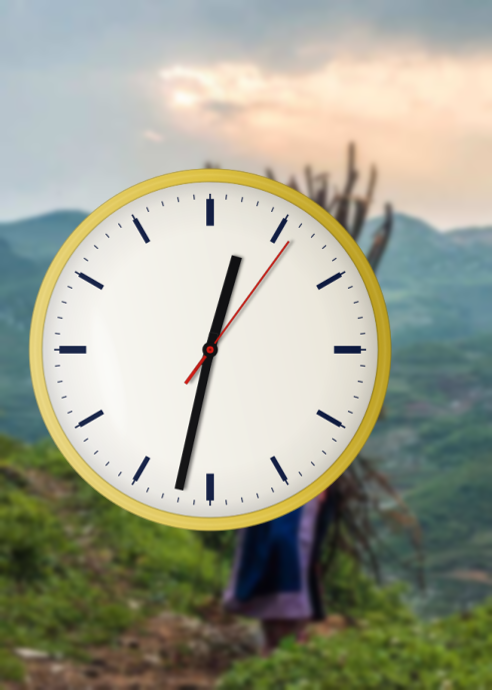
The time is 12:32:06
